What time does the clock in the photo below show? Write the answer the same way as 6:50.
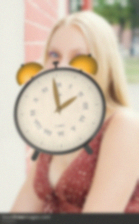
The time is 1:59
